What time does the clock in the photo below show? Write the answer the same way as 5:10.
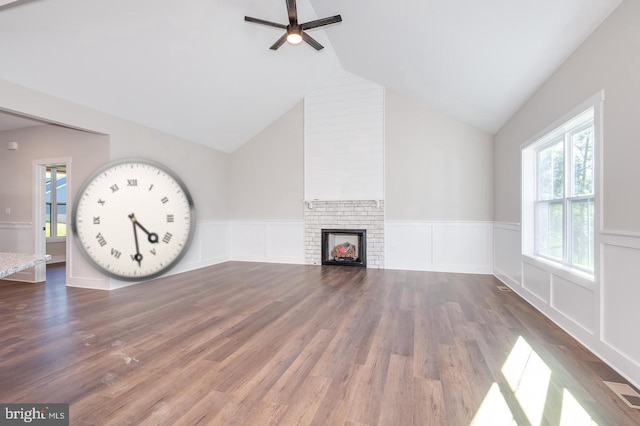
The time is 4:29
